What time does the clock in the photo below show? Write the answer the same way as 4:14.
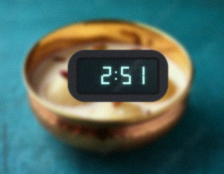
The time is 2:51
